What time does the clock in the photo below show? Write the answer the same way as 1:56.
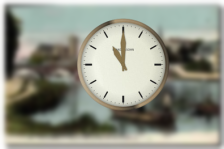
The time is 11:00
